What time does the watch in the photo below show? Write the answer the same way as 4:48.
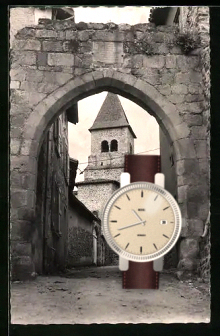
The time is 10:42
